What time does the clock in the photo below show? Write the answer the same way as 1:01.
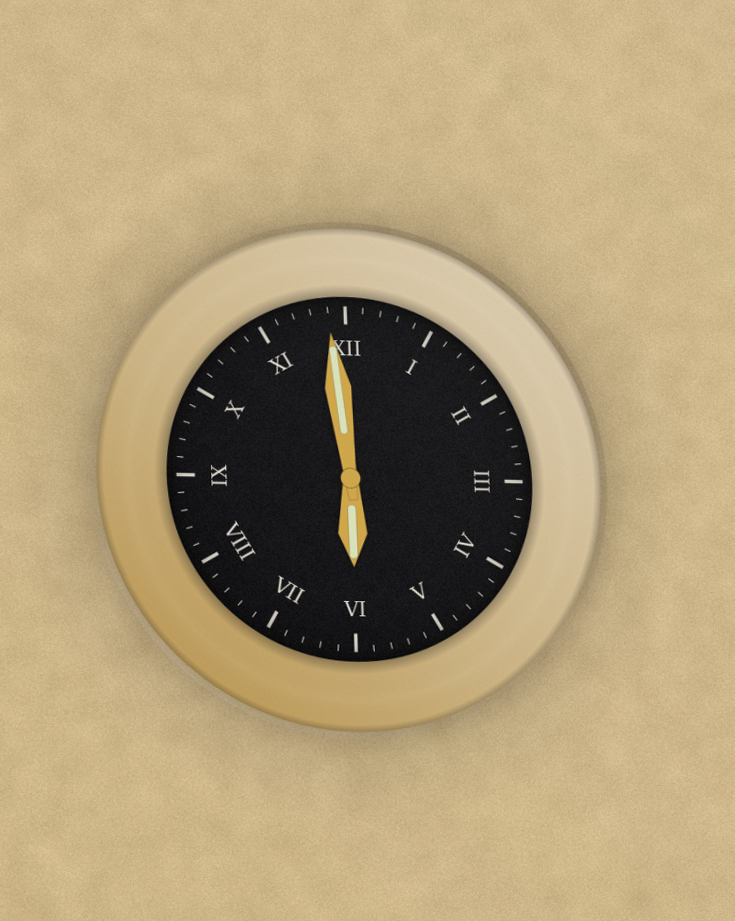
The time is 5:59
